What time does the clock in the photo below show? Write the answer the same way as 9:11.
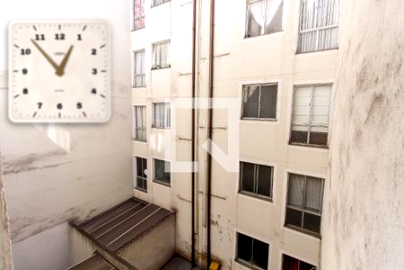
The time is 12:53
